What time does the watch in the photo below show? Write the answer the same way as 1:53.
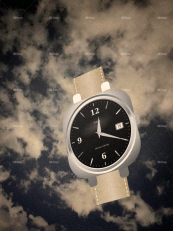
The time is 12:20
